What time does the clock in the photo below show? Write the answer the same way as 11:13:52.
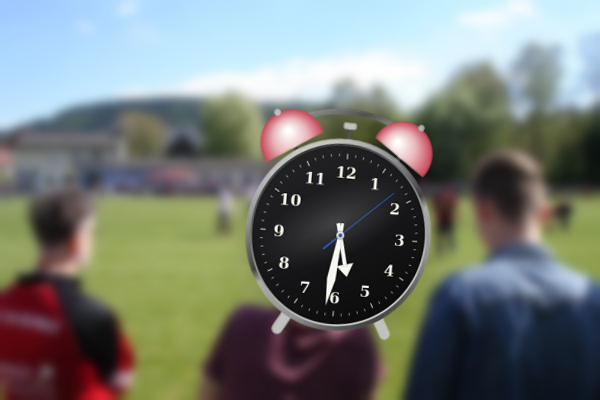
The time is 5:31:08
